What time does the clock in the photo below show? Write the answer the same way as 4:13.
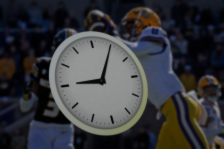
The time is 9:05
